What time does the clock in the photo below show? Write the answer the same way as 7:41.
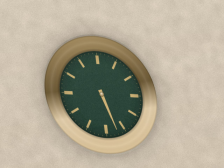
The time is 5:27
